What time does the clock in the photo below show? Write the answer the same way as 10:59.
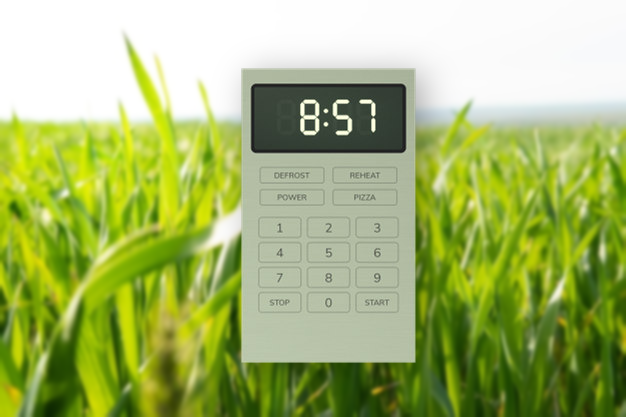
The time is 8:57
